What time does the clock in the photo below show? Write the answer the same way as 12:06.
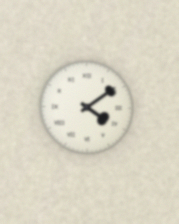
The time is 4:09
